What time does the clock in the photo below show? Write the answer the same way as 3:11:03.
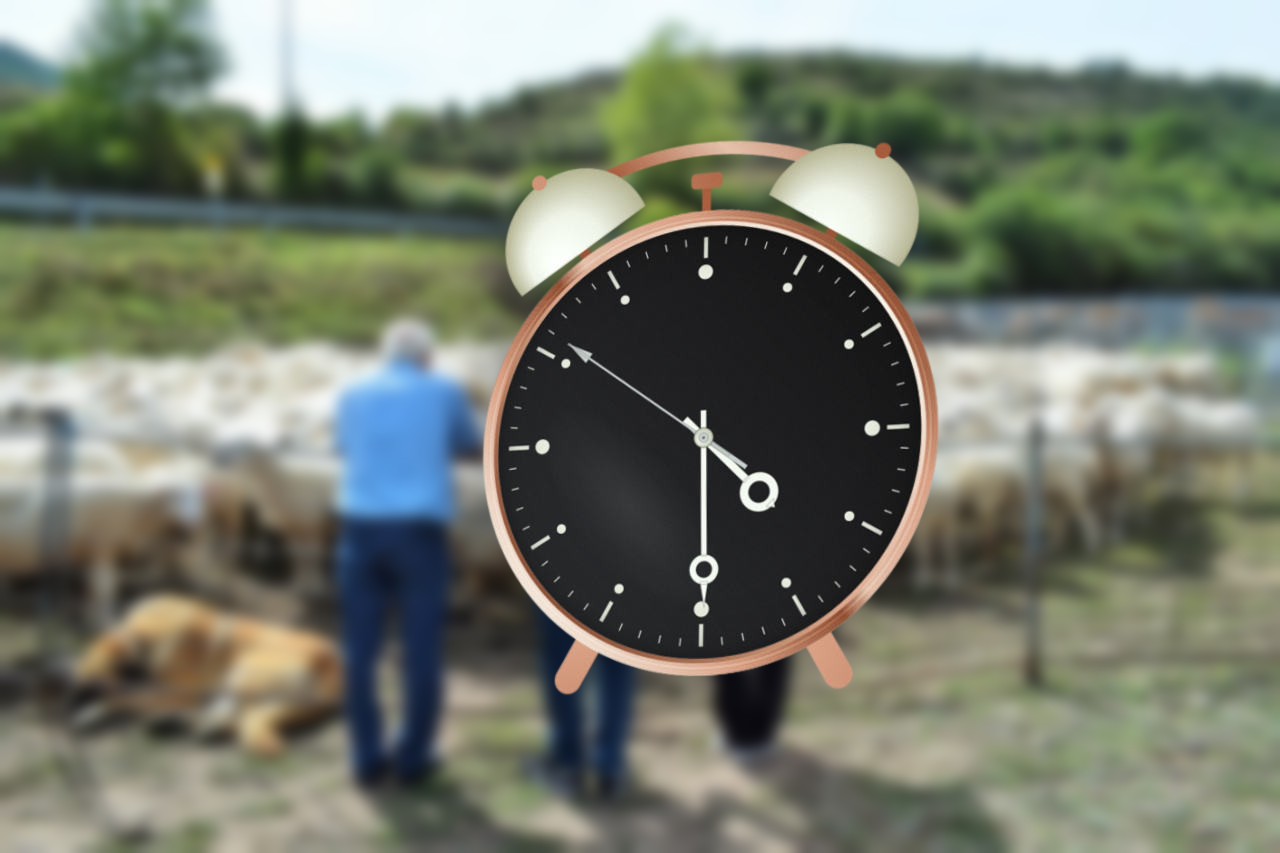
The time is 4:29:51
